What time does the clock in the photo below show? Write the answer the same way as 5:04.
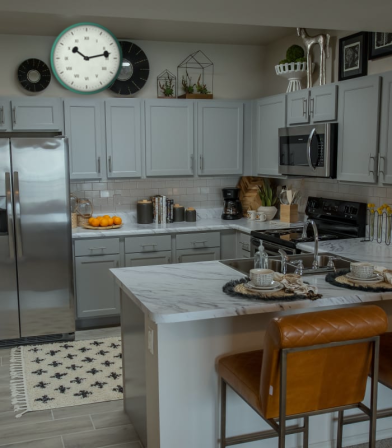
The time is 10:13
